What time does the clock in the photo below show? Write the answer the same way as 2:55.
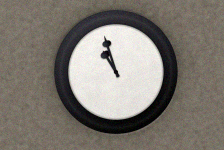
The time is 10:57
